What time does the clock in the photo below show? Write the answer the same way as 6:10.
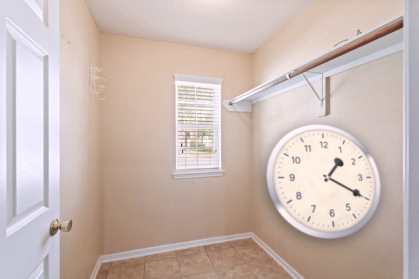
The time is 1:20
